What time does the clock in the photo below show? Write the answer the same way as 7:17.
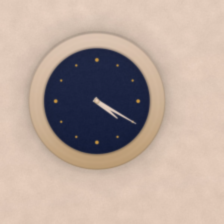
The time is 4:20
